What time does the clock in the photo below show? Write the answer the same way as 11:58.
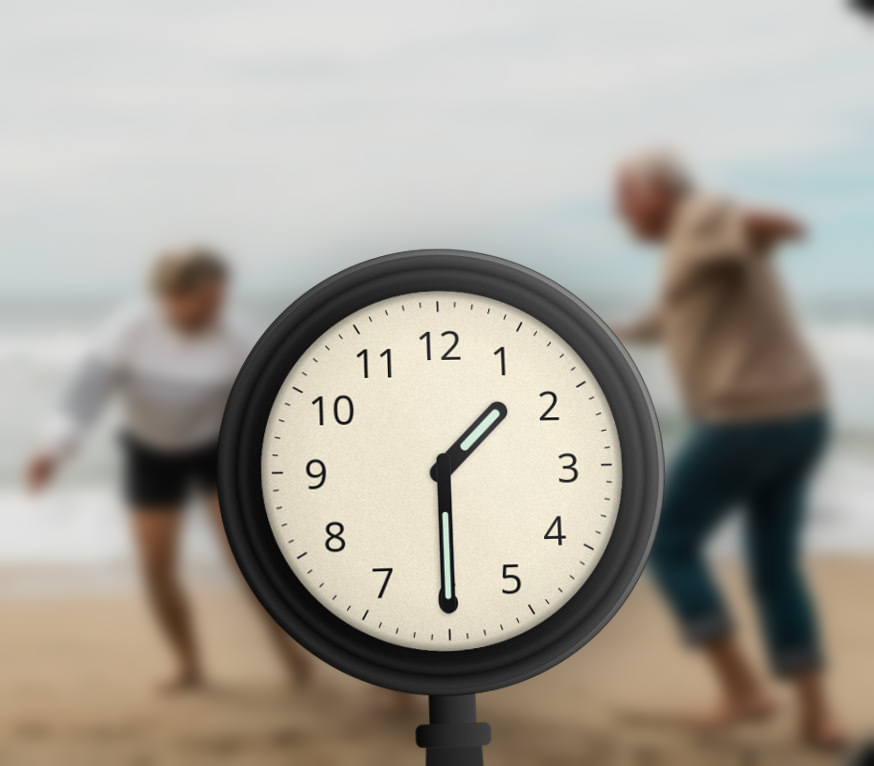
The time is 1:30
